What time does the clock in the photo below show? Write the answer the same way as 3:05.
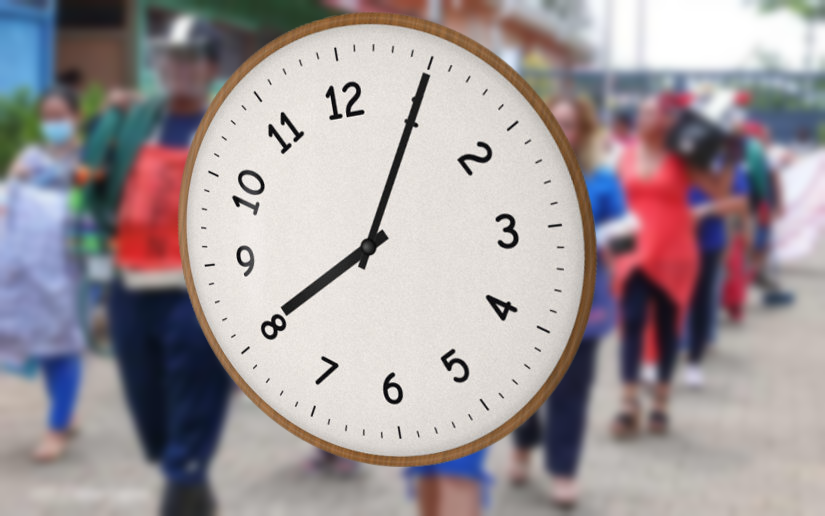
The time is 8:05
